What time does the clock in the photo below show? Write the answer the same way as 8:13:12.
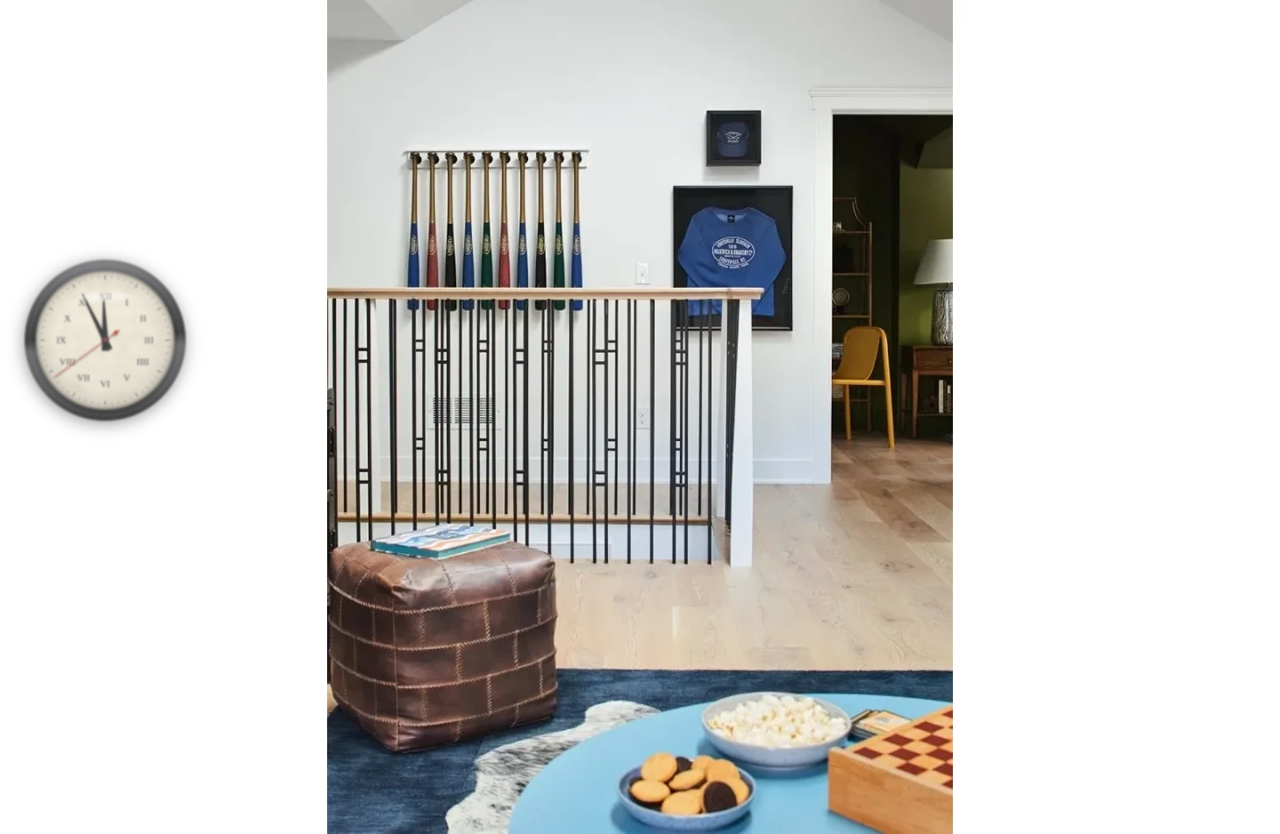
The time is 11:55:39
